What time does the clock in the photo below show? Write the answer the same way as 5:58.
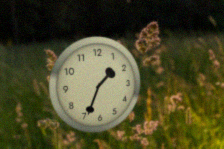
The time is 1:34
